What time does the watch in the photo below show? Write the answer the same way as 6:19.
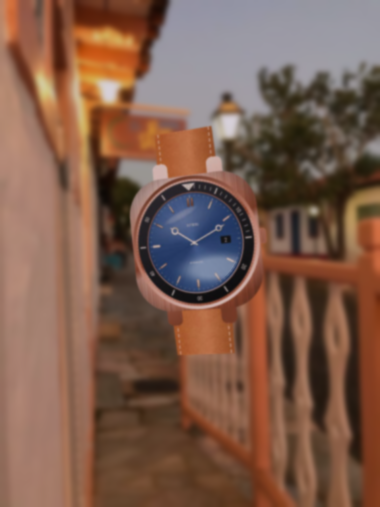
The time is 10:11
